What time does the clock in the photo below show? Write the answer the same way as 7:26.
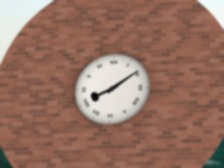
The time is 8:09
